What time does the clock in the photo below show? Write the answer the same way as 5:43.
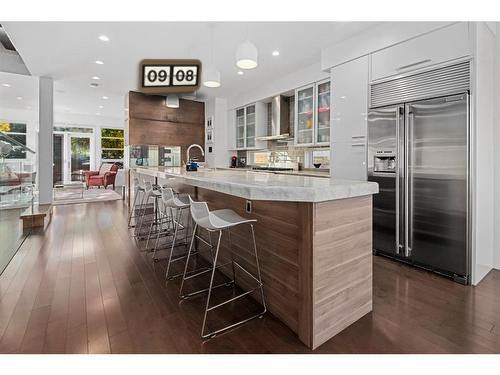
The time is 9:08
